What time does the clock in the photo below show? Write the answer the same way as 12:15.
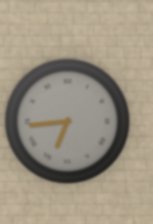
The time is 6:44
